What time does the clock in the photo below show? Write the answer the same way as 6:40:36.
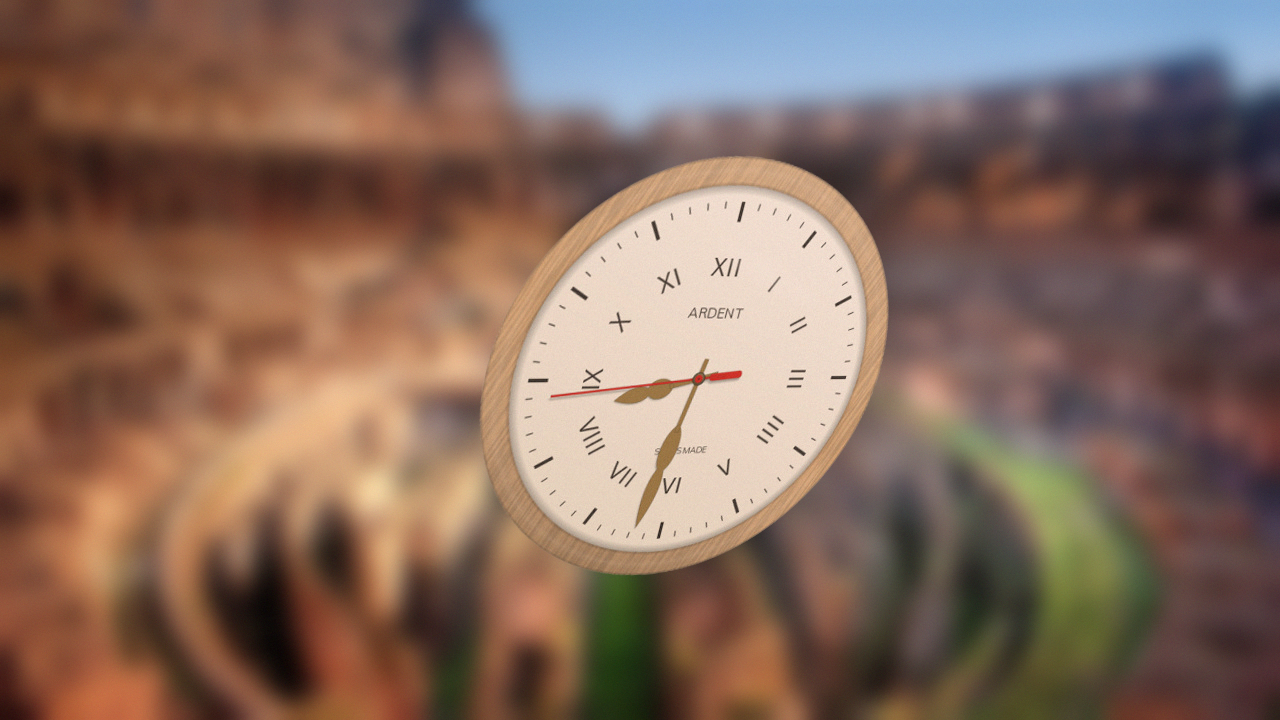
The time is 8:31:44
